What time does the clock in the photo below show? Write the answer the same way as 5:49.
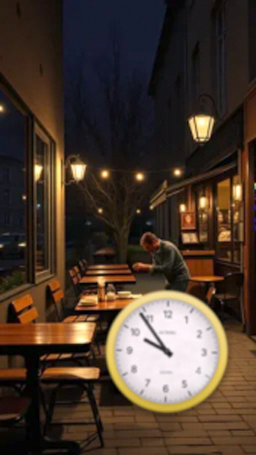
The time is 9:54
